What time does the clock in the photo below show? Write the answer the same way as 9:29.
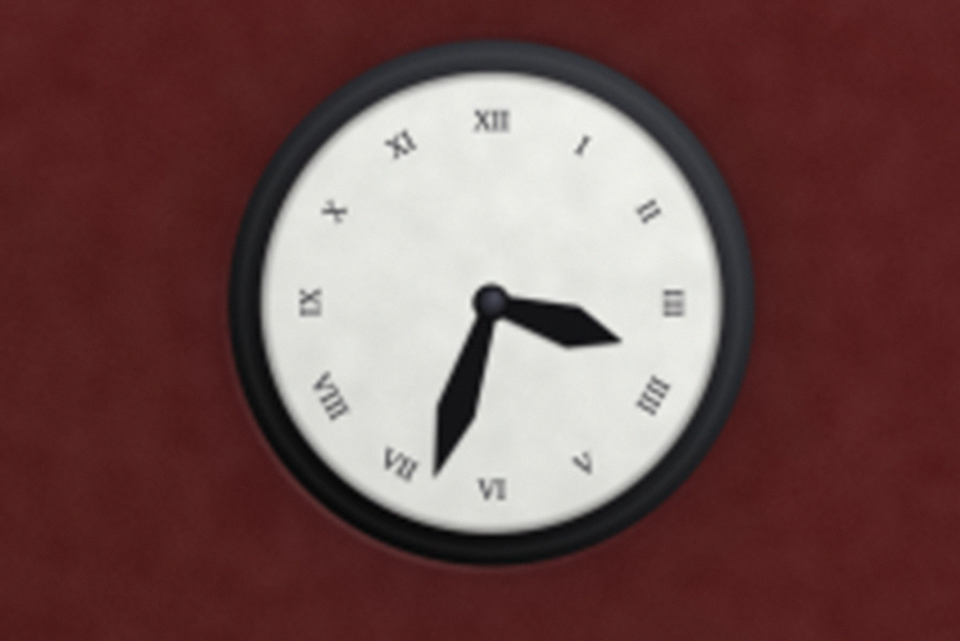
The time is 3:33
